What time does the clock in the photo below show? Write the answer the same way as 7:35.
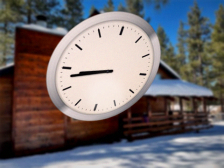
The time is 8:43
